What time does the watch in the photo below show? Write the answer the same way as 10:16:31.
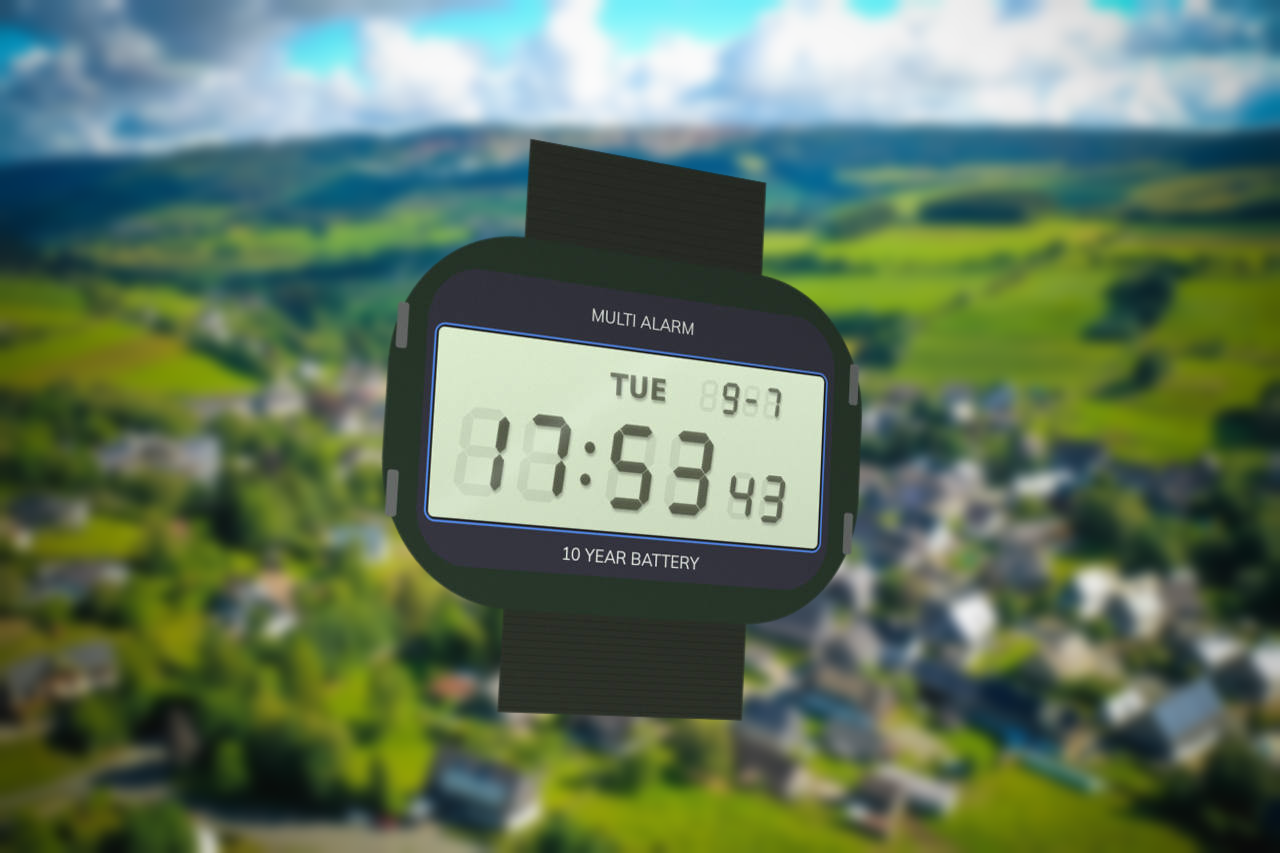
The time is 17:53:43
